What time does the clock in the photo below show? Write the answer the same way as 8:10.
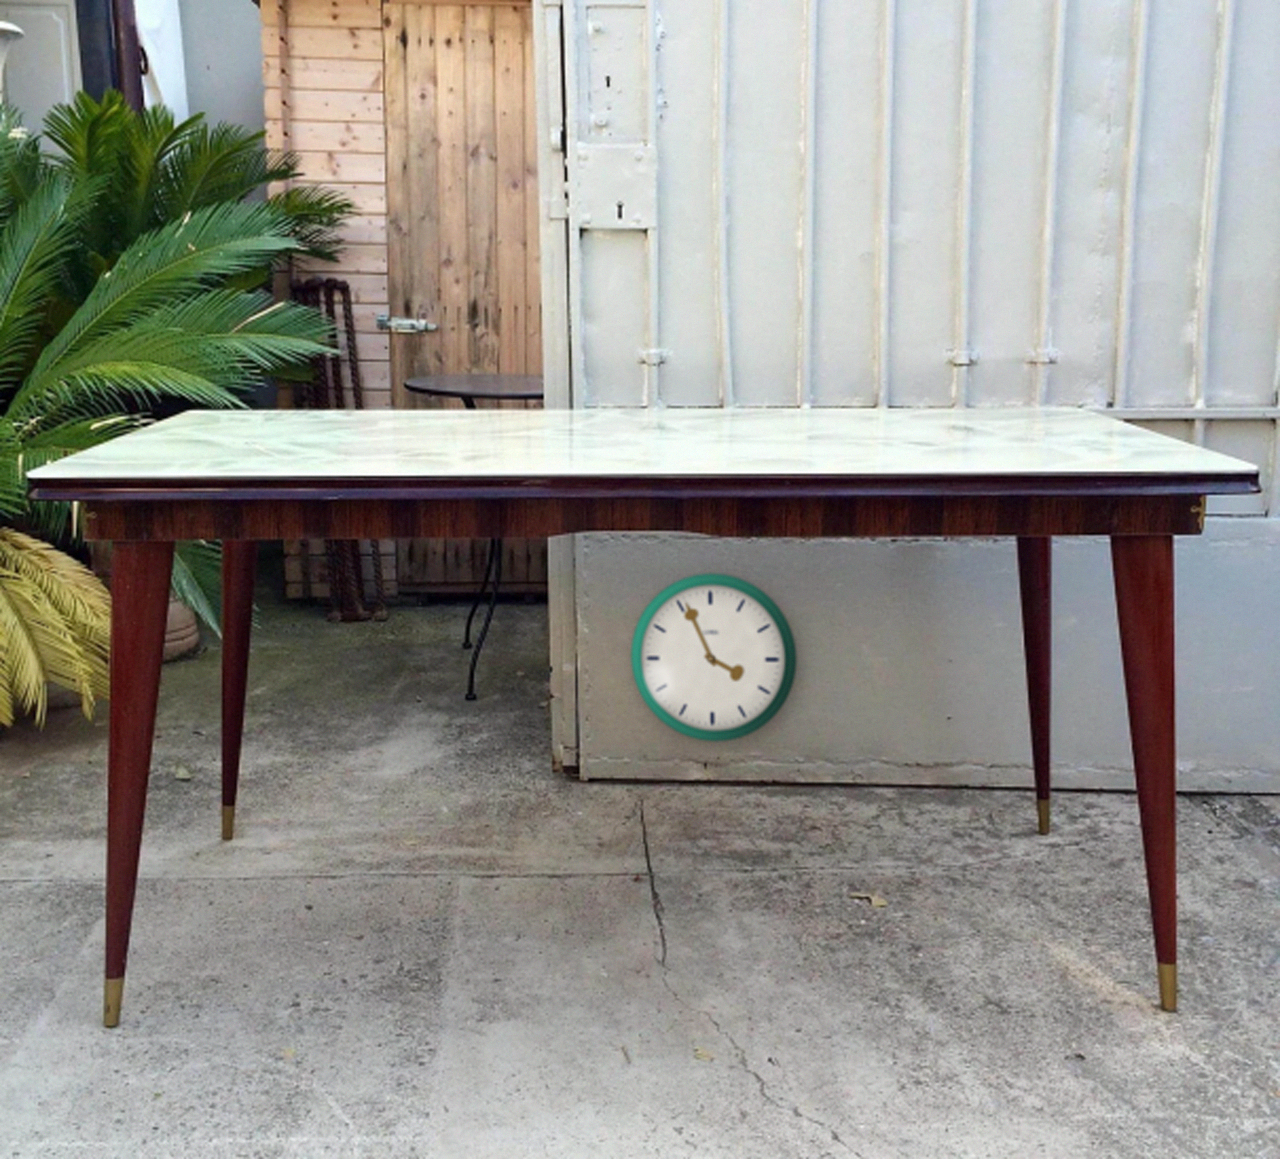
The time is 3:56
